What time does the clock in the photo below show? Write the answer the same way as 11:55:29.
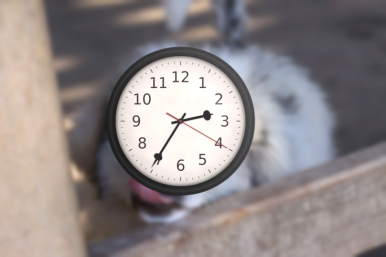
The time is 2:35:20
